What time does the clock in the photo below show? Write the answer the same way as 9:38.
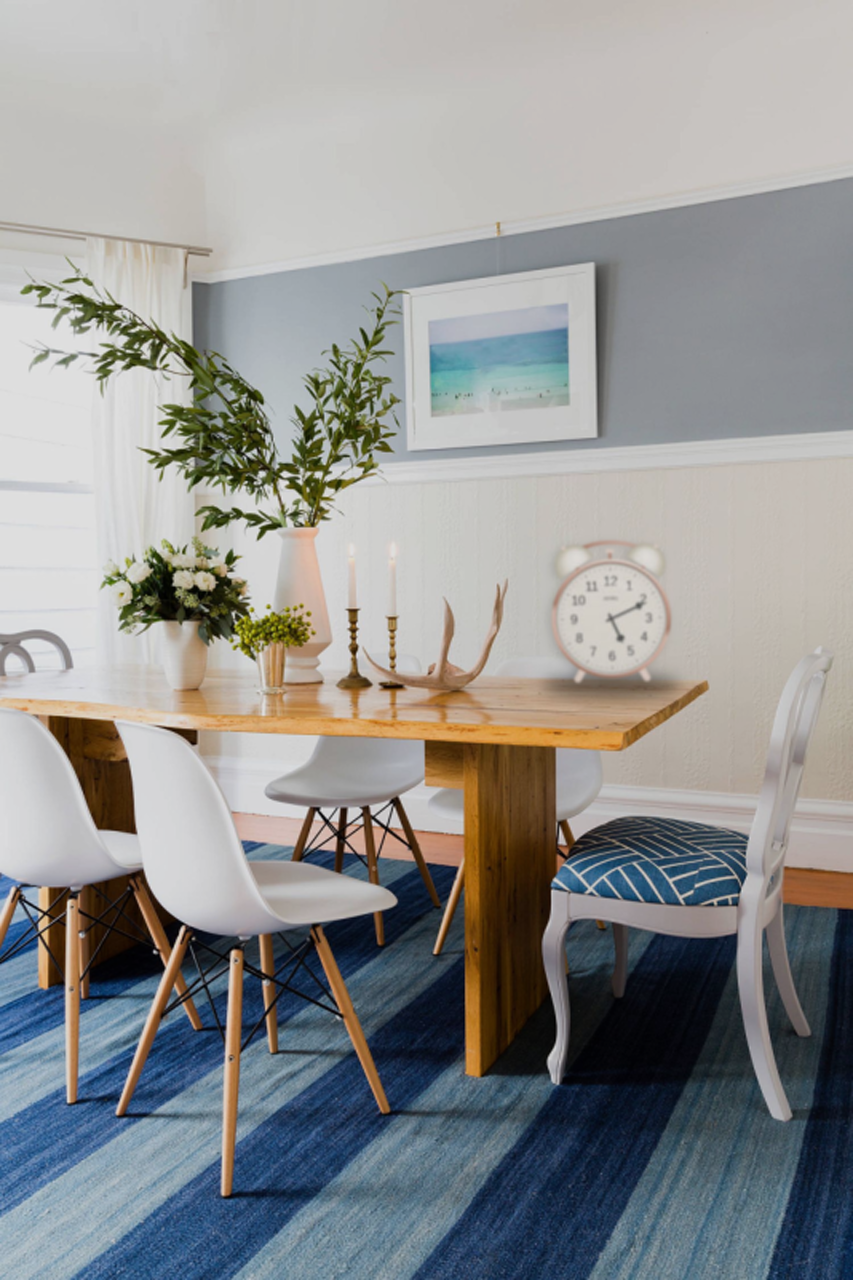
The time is 5:11
